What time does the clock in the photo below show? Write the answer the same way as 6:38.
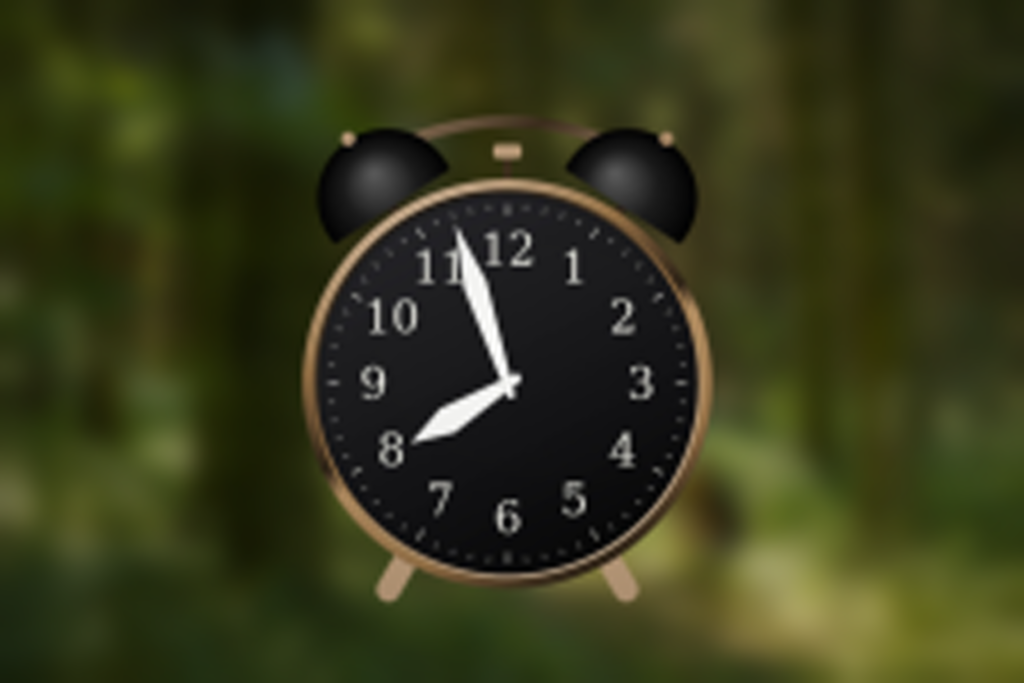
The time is 7:57
